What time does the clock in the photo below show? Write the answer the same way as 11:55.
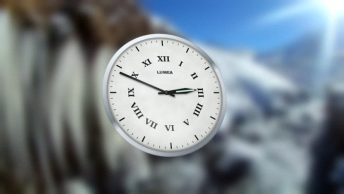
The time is 2:49
